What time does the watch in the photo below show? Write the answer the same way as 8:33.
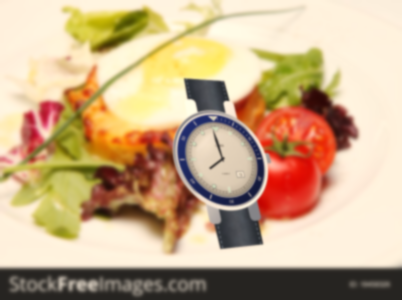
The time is 7:59
